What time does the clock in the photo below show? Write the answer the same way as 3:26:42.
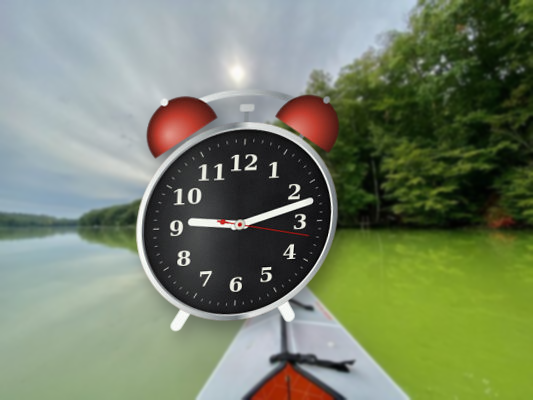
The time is 9:12:17
